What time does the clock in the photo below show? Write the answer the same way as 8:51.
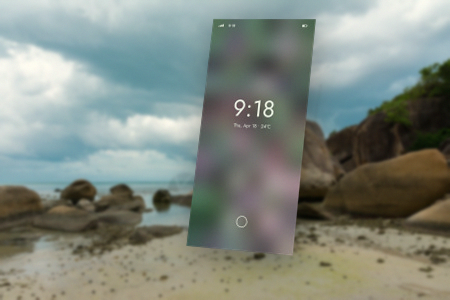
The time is 9:18
